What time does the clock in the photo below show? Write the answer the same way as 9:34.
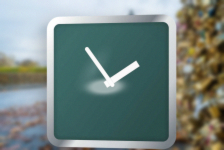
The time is 1:54
